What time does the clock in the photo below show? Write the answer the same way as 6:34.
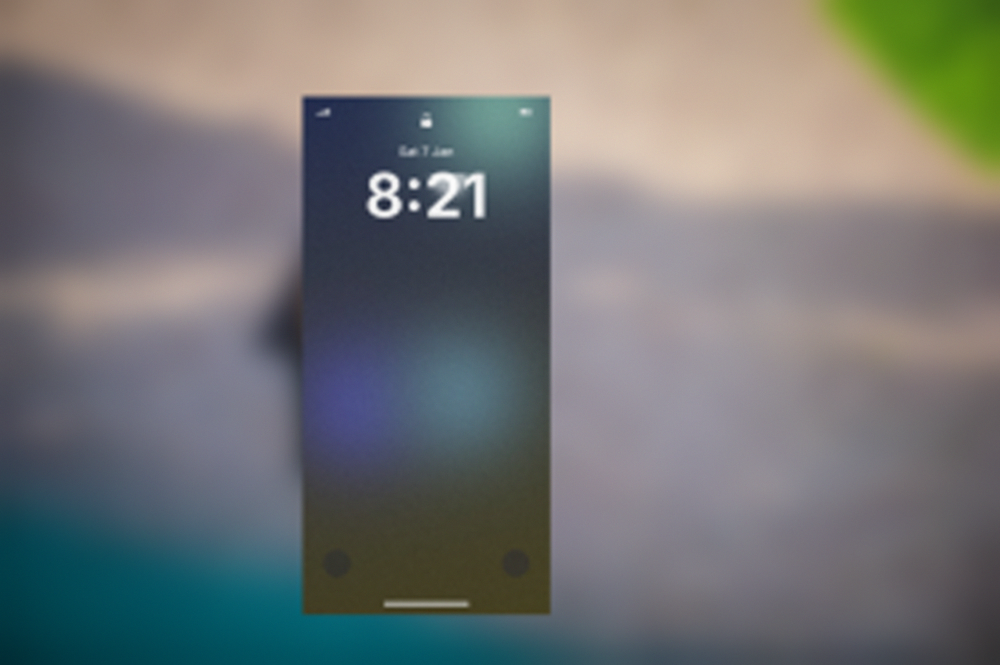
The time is 8:21
